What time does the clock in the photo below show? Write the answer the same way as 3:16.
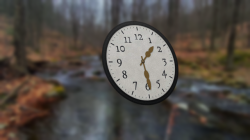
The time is 1:29
